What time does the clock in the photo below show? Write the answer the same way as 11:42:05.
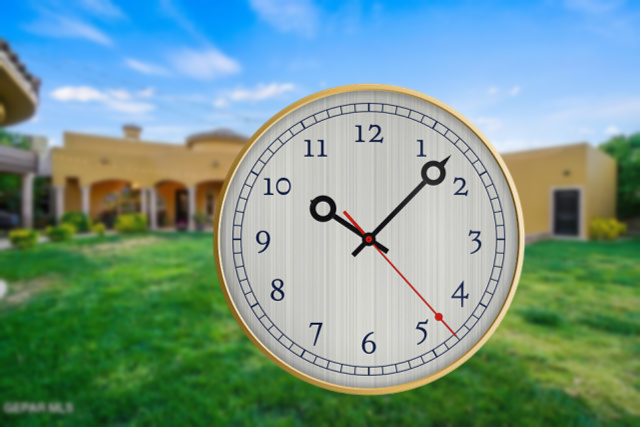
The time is 10:07:23
